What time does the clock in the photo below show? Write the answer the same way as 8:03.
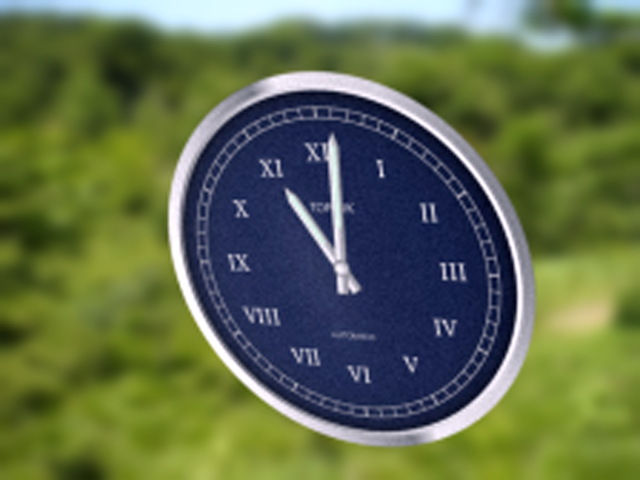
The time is 11:01
